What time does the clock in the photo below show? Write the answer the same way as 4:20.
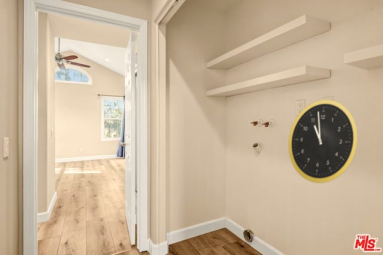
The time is 10:58
